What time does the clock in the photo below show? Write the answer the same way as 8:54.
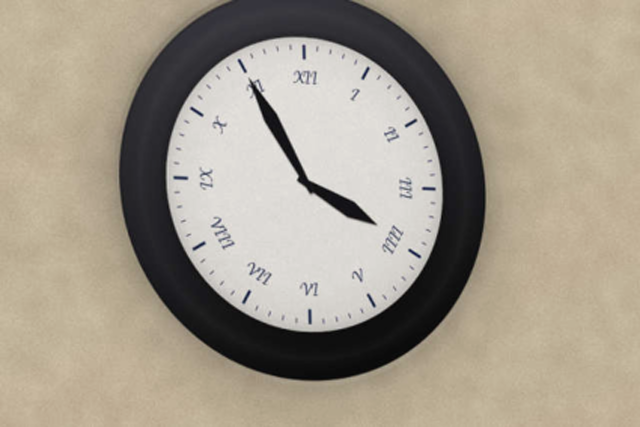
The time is 3:55
